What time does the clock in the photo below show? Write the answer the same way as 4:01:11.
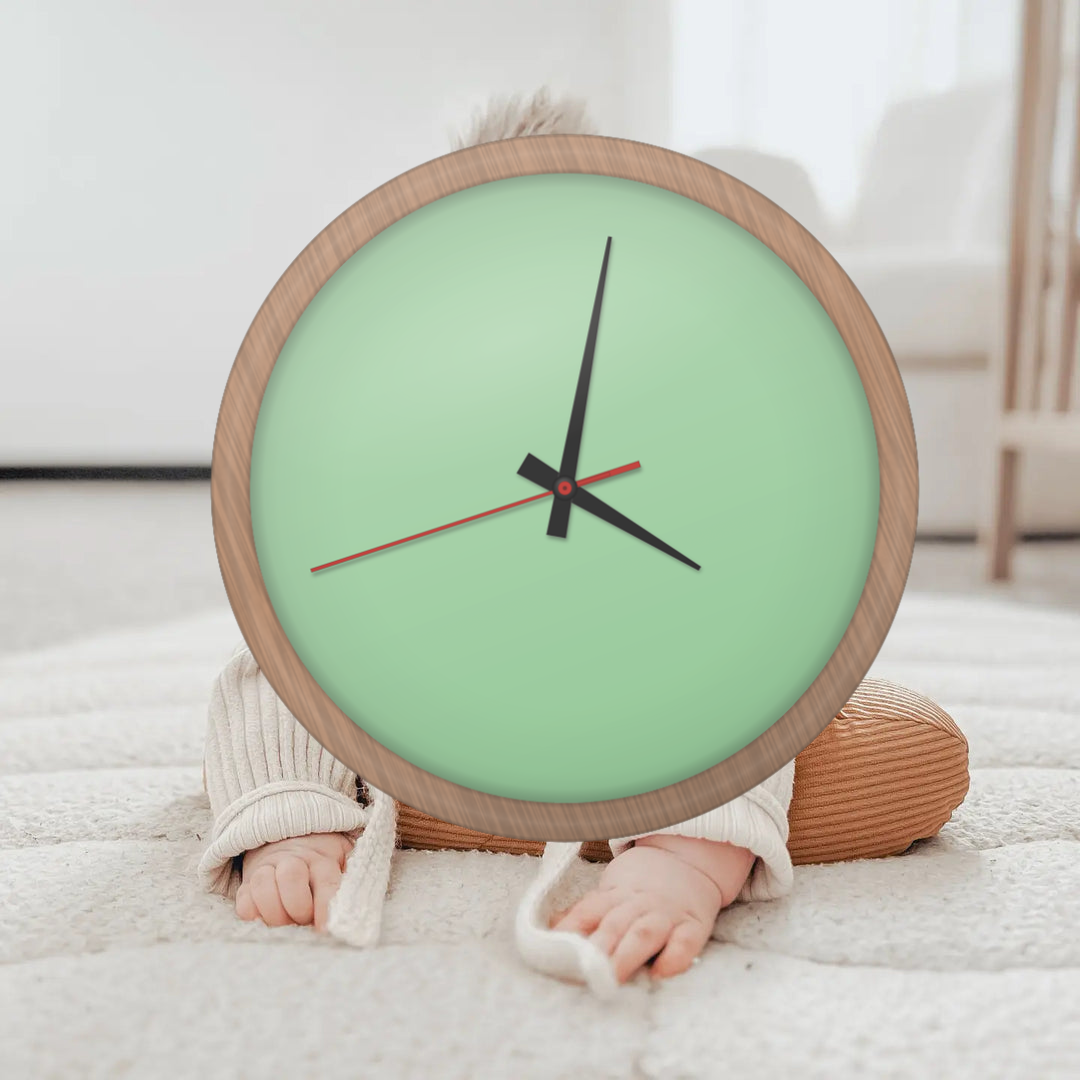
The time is 4:01:42
